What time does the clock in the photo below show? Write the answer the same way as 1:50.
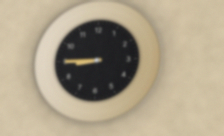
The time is 8:45
